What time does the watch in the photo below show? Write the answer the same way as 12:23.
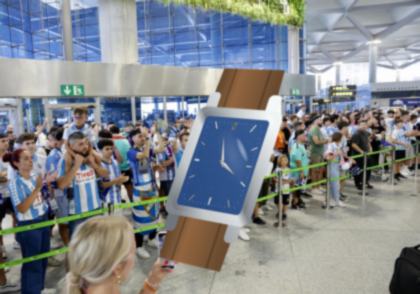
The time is 3:57
